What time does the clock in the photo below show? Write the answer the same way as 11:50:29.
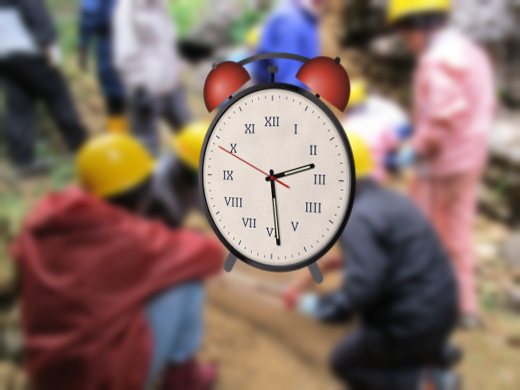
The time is 2:28:49
